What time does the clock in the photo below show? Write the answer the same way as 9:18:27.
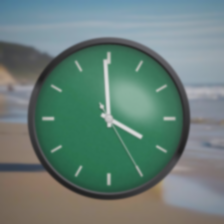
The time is 3:59:25
